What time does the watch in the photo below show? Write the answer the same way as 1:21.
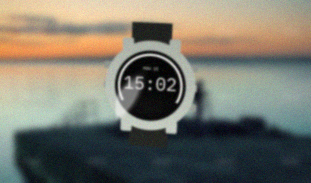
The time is 15:02
